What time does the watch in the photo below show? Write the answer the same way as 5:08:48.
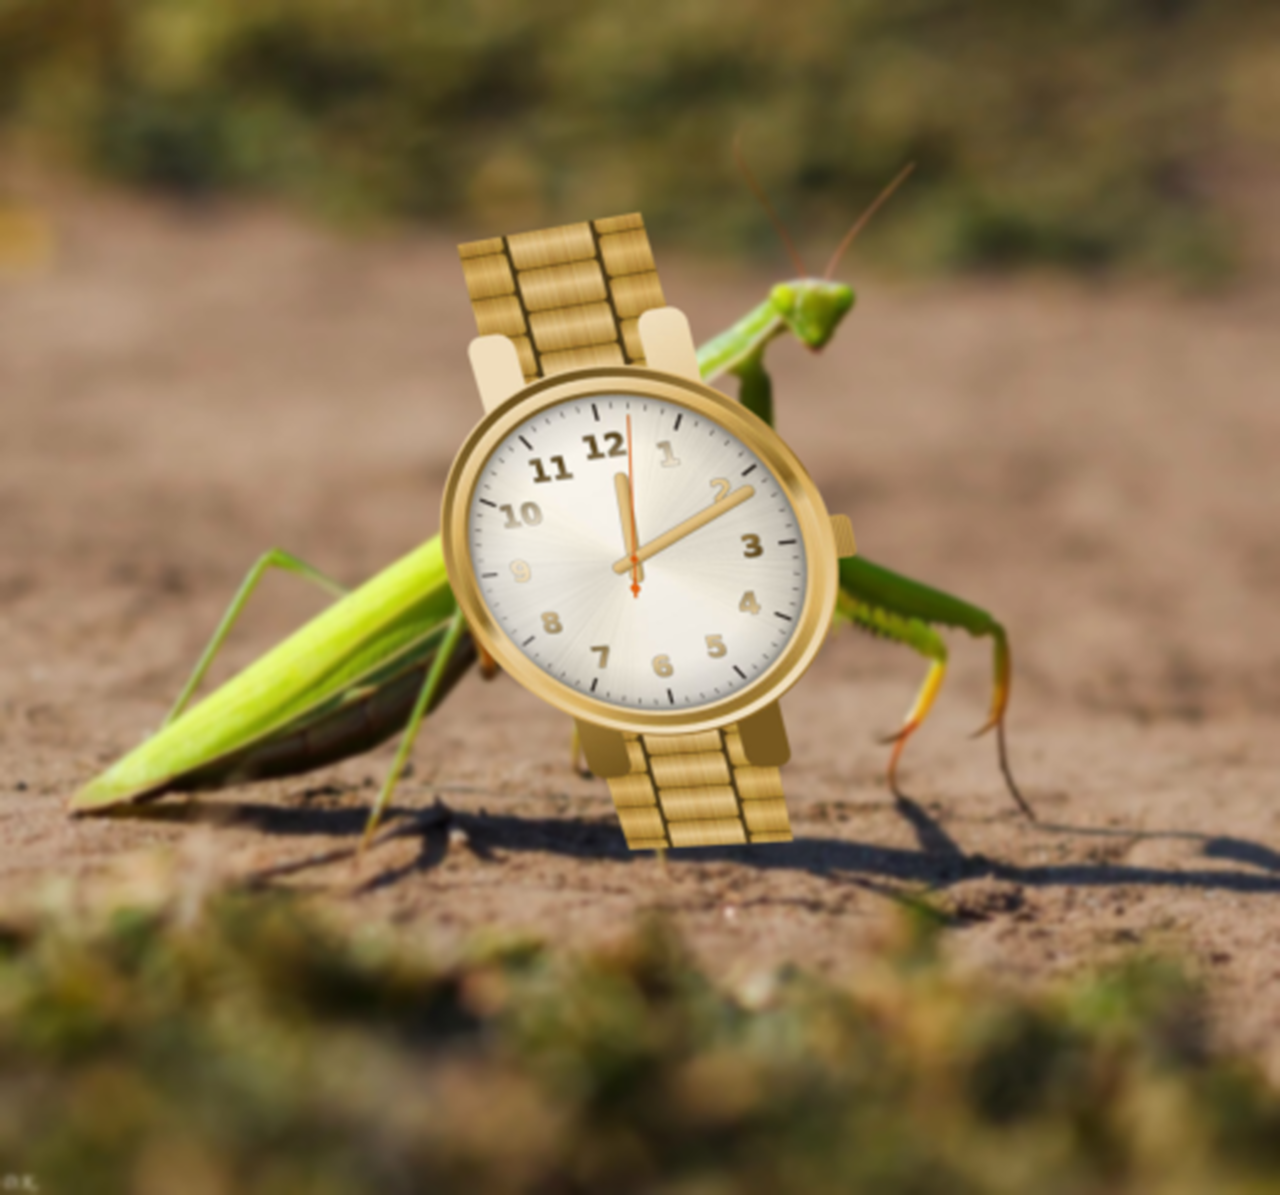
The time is 12:11:02
